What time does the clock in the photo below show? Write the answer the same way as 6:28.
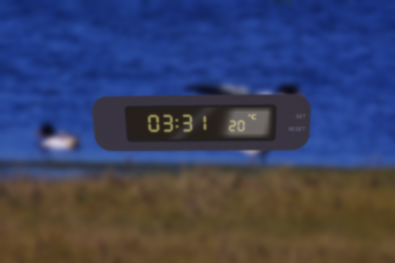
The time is 3:31
